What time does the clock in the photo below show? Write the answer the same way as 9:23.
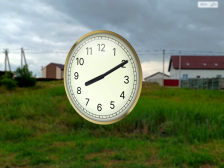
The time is 8:10
